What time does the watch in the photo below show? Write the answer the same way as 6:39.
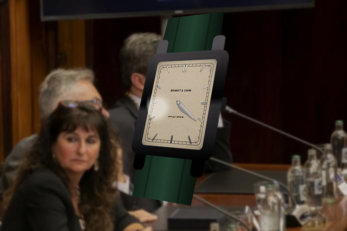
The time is 4:21
